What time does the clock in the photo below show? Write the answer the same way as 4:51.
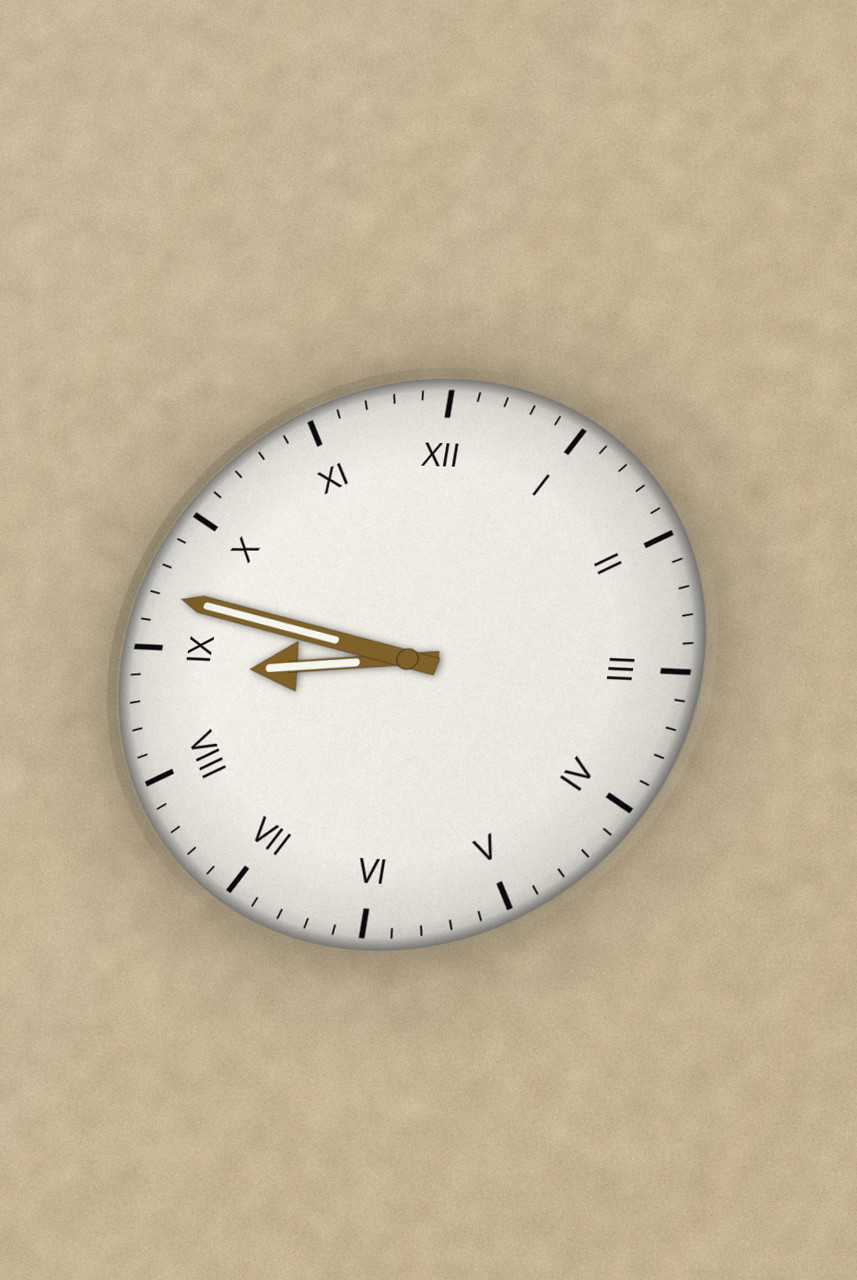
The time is 8:47
